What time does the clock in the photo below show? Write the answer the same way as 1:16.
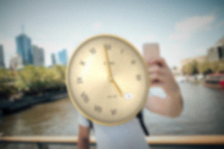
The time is 4:59
